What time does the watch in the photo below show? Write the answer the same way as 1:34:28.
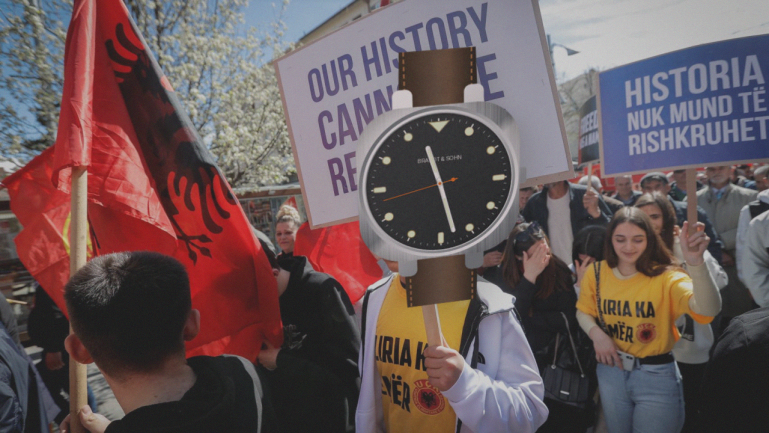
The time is 11:27:43
